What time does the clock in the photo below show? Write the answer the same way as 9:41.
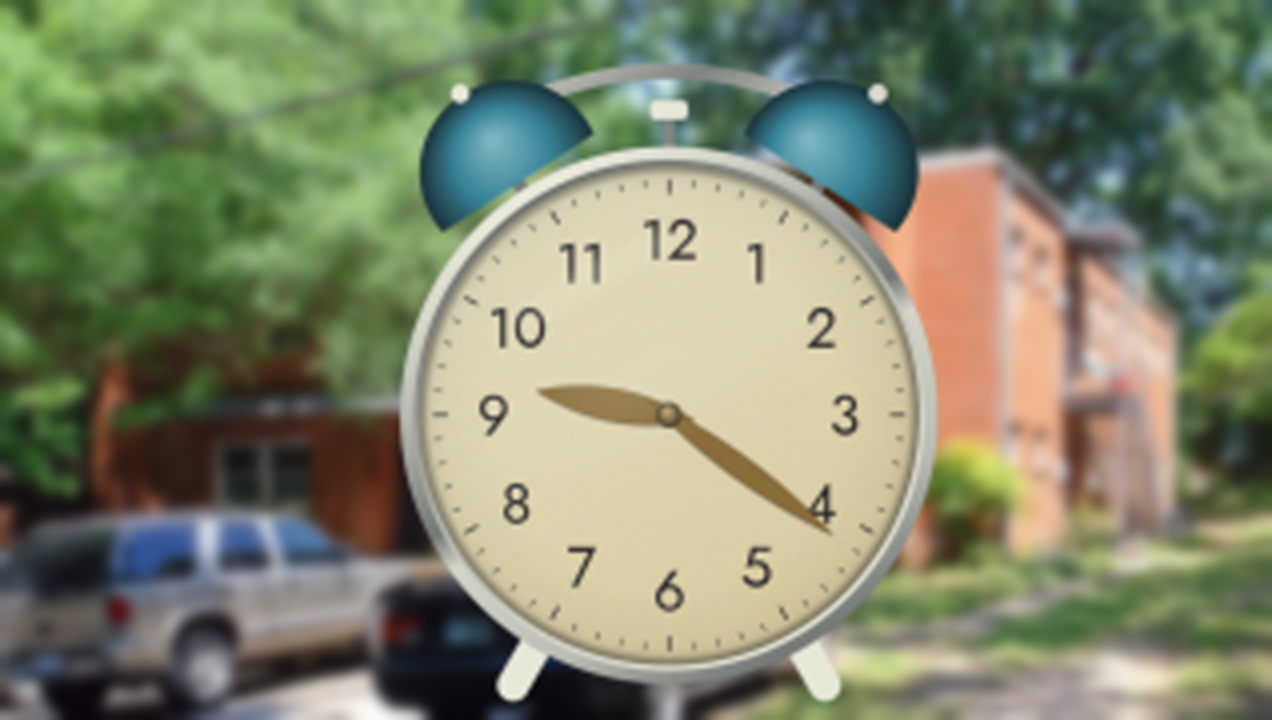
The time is 9:21
